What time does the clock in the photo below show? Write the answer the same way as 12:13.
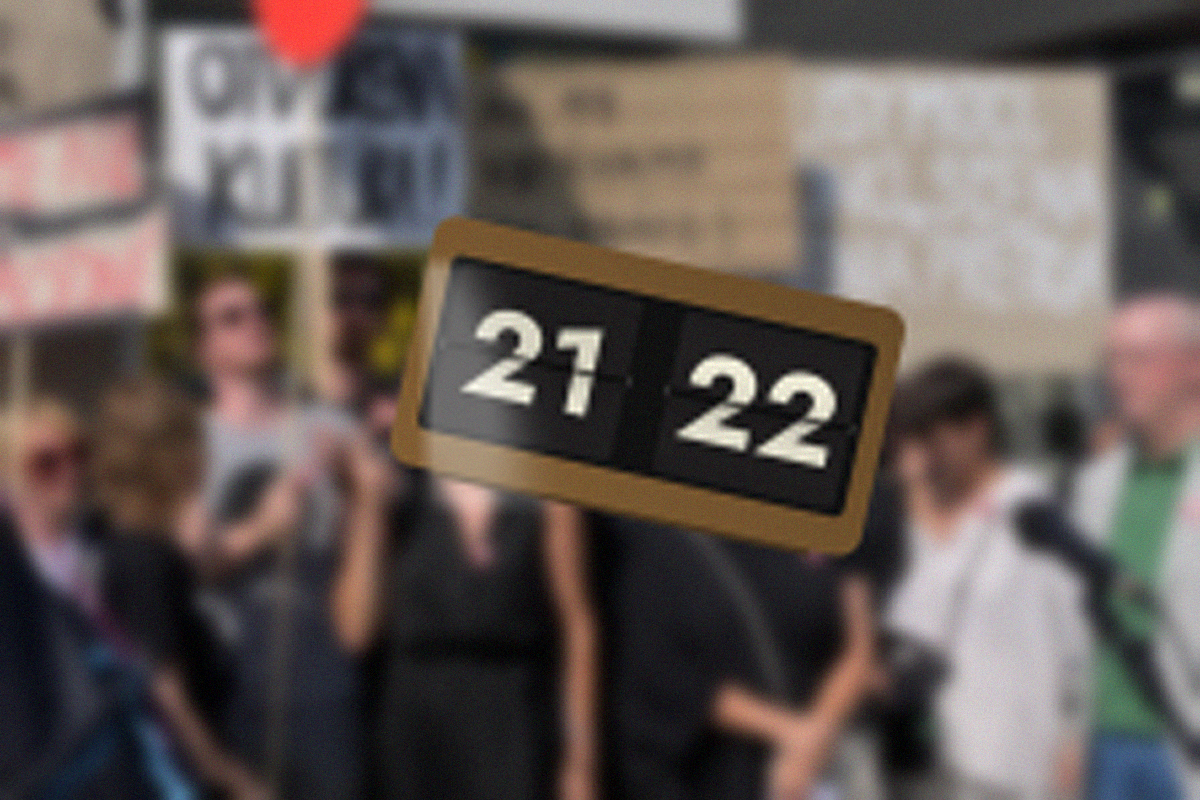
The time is 21:22
